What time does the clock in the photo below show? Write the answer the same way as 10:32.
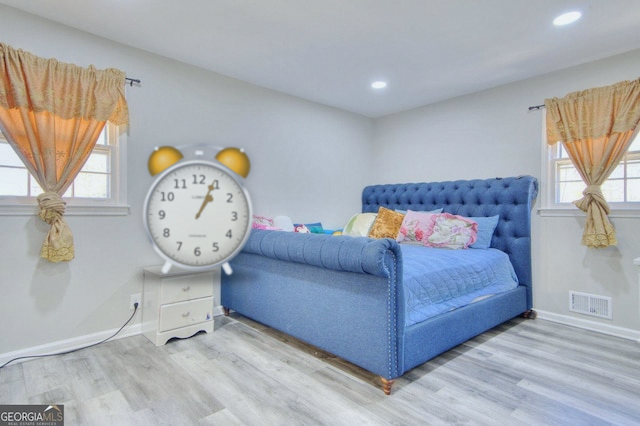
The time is 1:04
